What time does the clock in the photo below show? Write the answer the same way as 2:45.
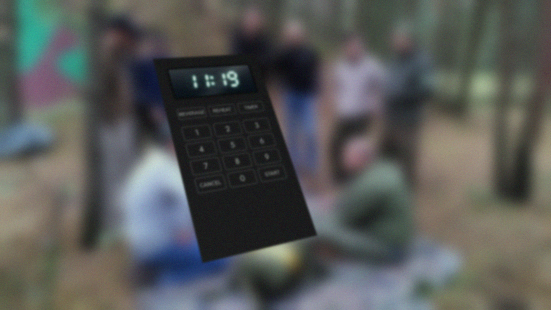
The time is 11:19
